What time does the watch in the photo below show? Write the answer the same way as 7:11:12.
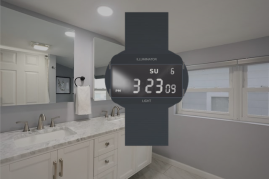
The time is 3:23:09
